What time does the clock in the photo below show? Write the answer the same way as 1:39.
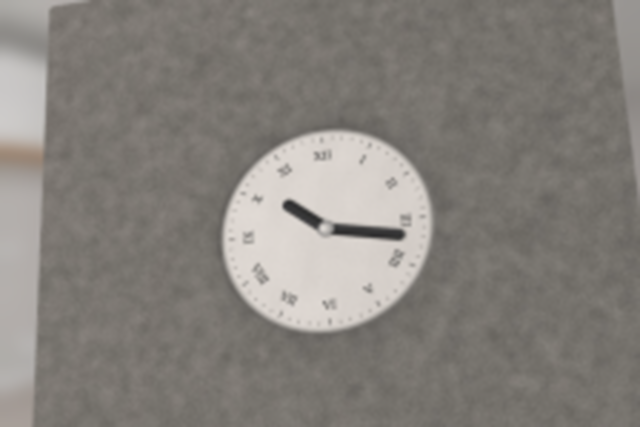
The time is 10:17
